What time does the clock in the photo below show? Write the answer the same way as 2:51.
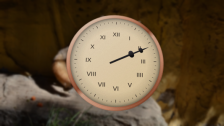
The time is 2:11
